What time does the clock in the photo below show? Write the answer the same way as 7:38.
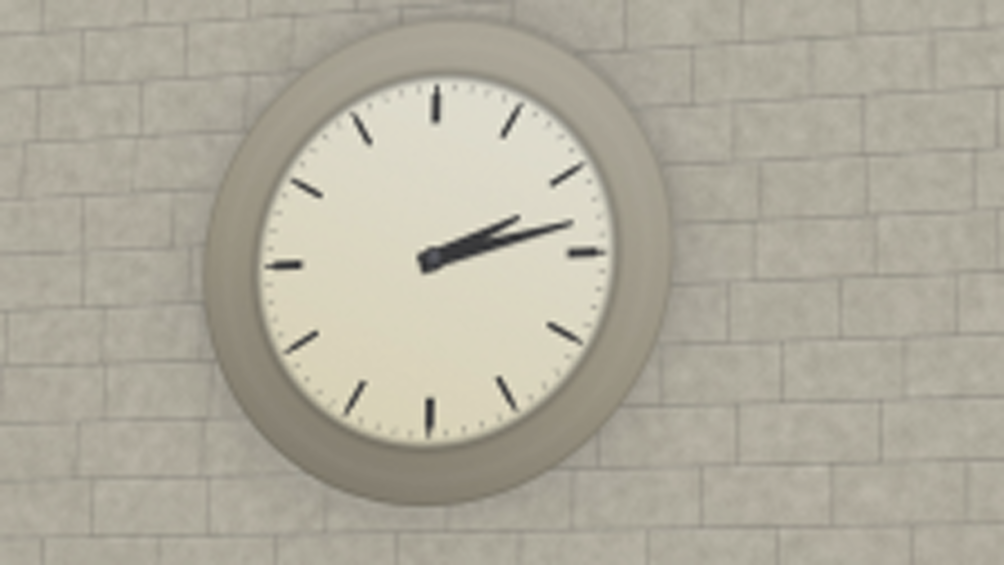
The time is 2:13
